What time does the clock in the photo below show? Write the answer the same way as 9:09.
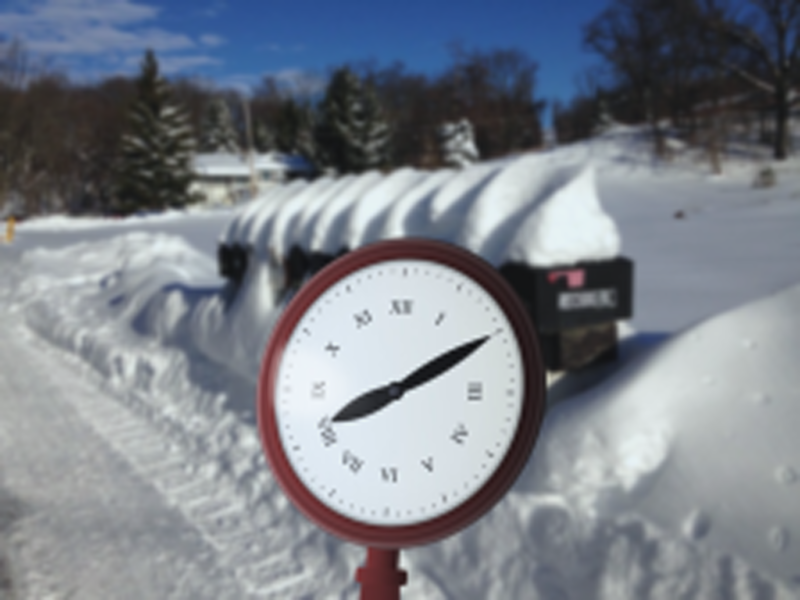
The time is 8:10
